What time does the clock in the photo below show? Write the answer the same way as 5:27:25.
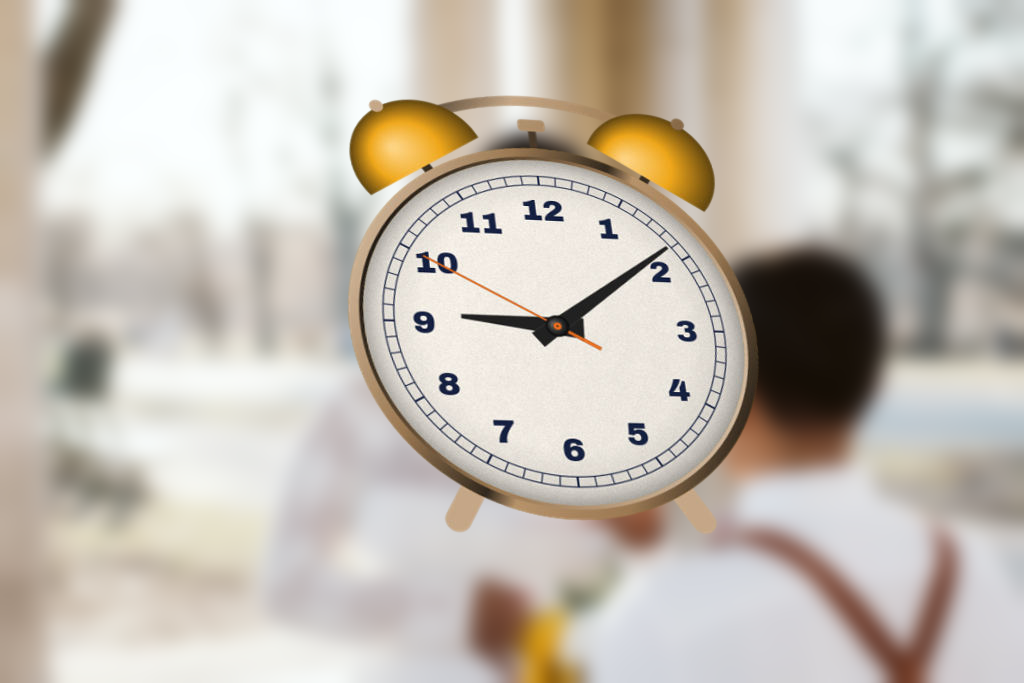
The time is 9:08:50
